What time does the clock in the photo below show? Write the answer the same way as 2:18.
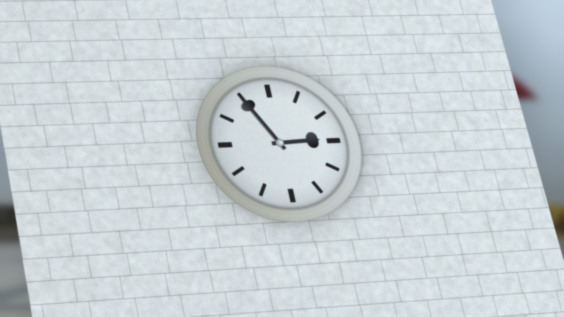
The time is 2:55
